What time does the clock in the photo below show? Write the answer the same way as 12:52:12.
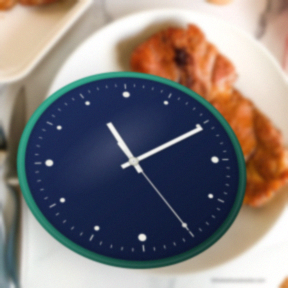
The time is 11:10:25
